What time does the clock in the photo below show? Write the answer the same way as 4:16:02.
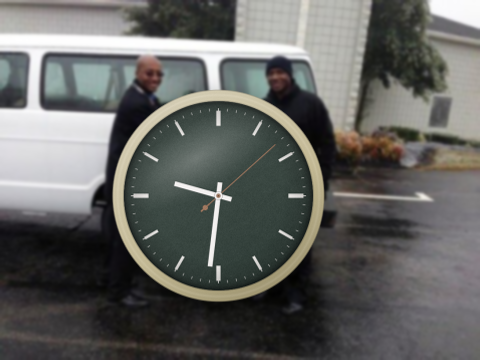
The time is 9:31:08
